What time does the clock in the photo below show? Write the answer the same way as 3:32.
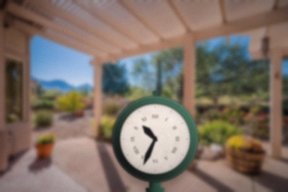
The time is 10:34
